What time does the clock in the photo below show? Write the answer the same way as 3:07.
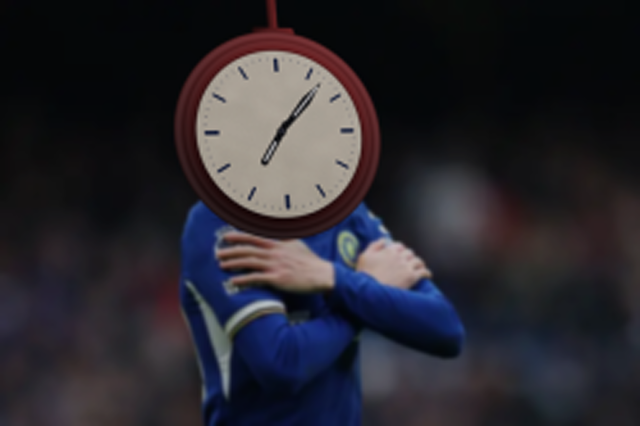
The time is 7:07
